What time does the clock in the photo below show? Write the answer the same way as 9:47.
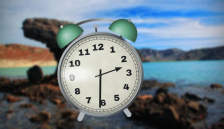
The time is 2:31
